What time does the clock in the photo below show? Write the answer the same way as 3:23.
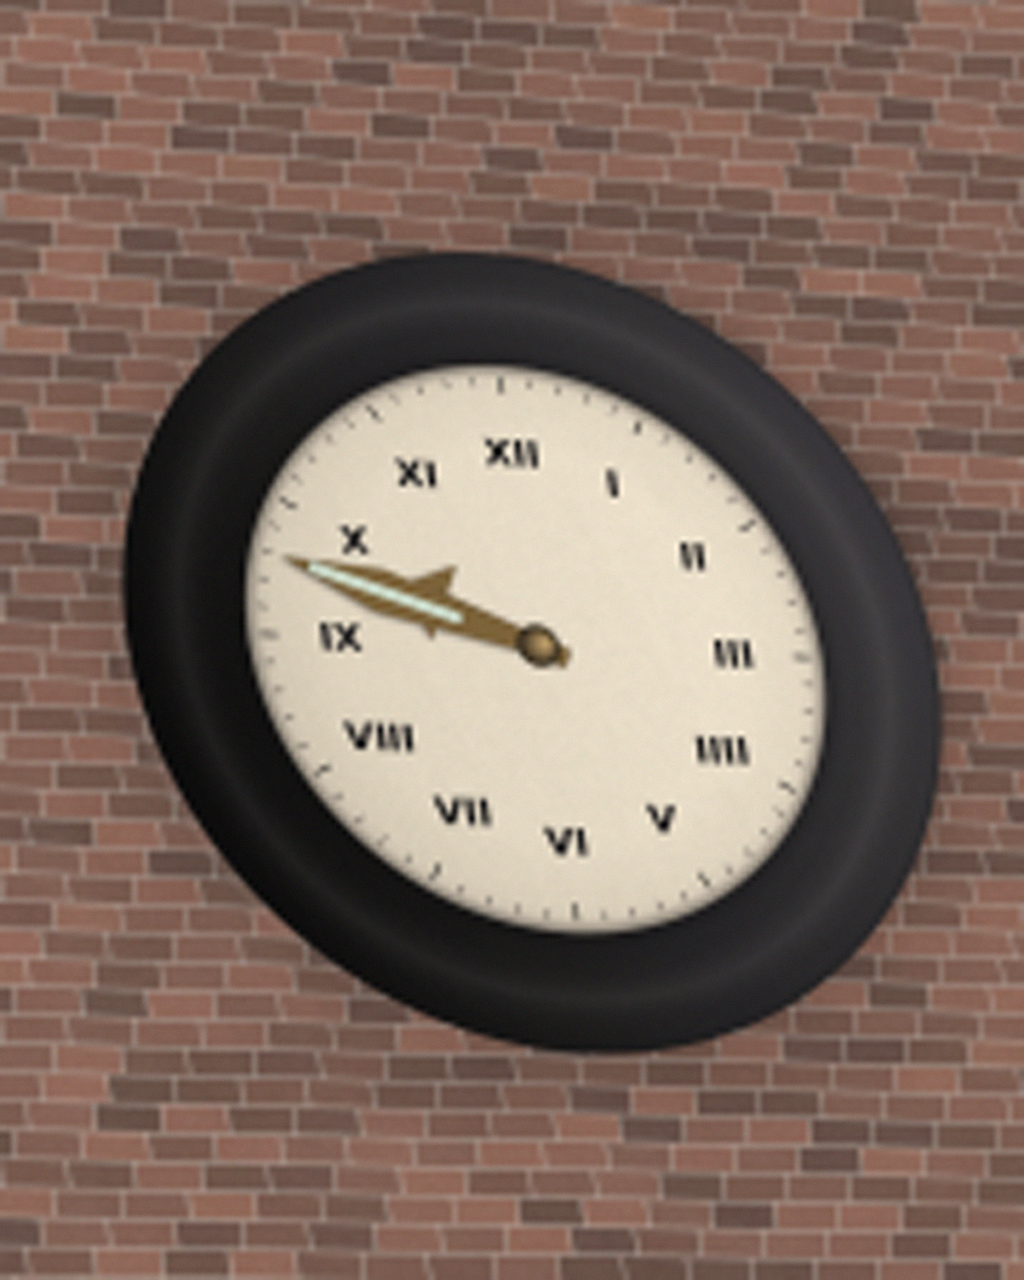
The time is 9:48
